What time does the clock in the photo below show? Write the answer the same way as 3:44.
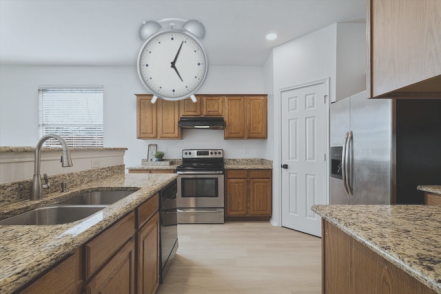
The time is 5:04
